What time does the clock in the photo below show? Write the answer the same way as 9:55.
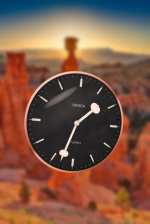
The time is 1:33
